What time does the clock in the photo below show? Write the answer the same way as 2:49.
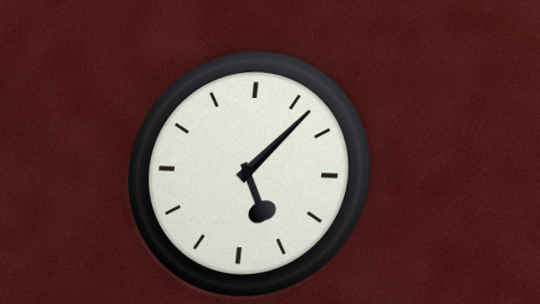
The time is 5:07
